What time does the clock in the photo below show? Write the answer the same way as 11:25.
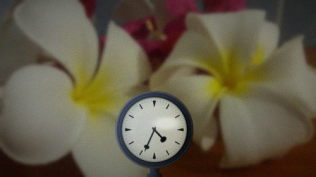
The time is 4:34
